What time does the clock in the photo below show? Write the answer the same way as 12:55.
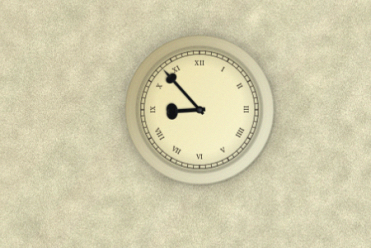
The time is 8:53
